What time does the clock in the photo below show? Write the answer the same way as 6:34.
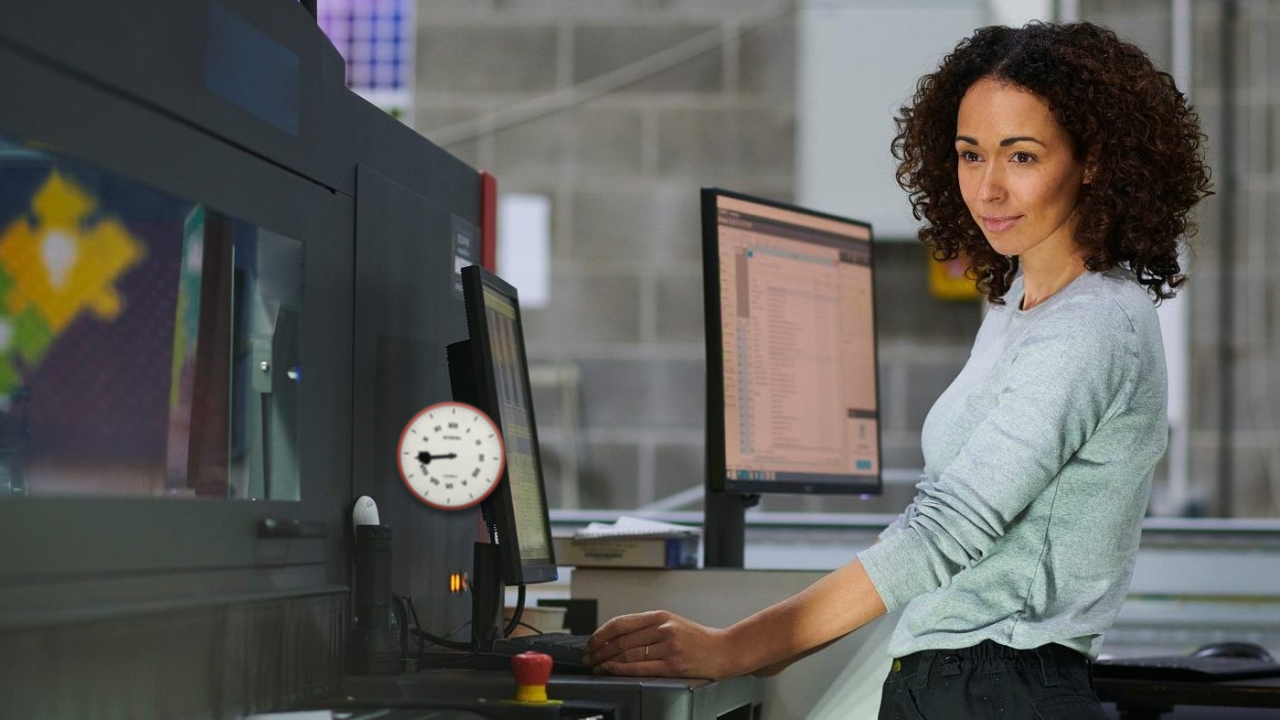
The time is 8:44
